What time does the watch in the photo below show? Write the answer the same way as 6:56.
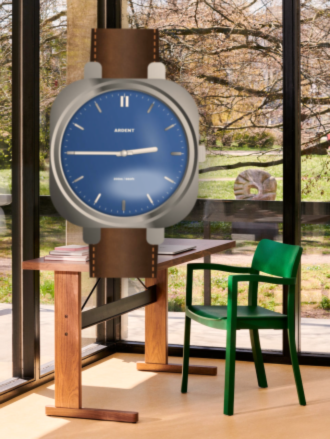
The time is 2:45
